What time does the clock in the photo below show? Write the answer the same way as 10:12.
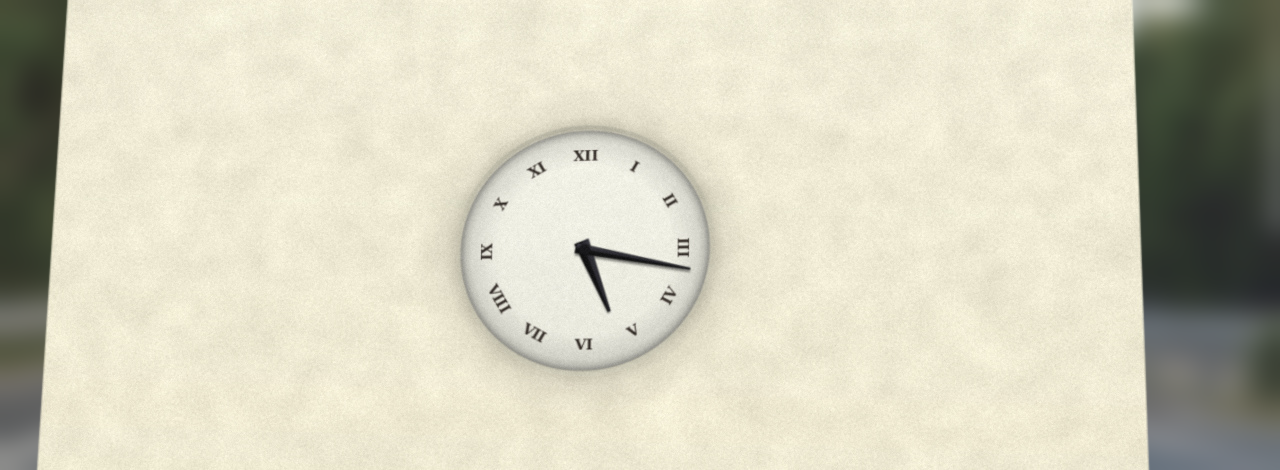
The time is 5:17
